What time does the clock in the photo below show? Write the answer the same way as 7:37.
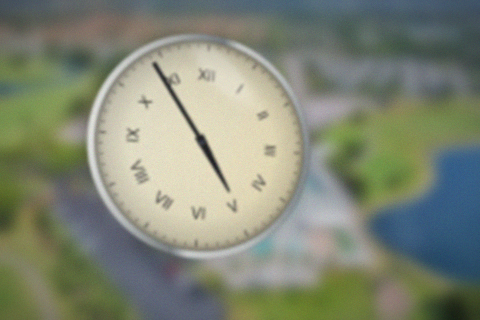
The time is 4:54
